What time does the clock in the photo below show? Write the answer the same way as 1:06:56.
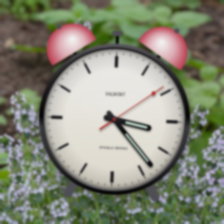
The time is 3:23:09
